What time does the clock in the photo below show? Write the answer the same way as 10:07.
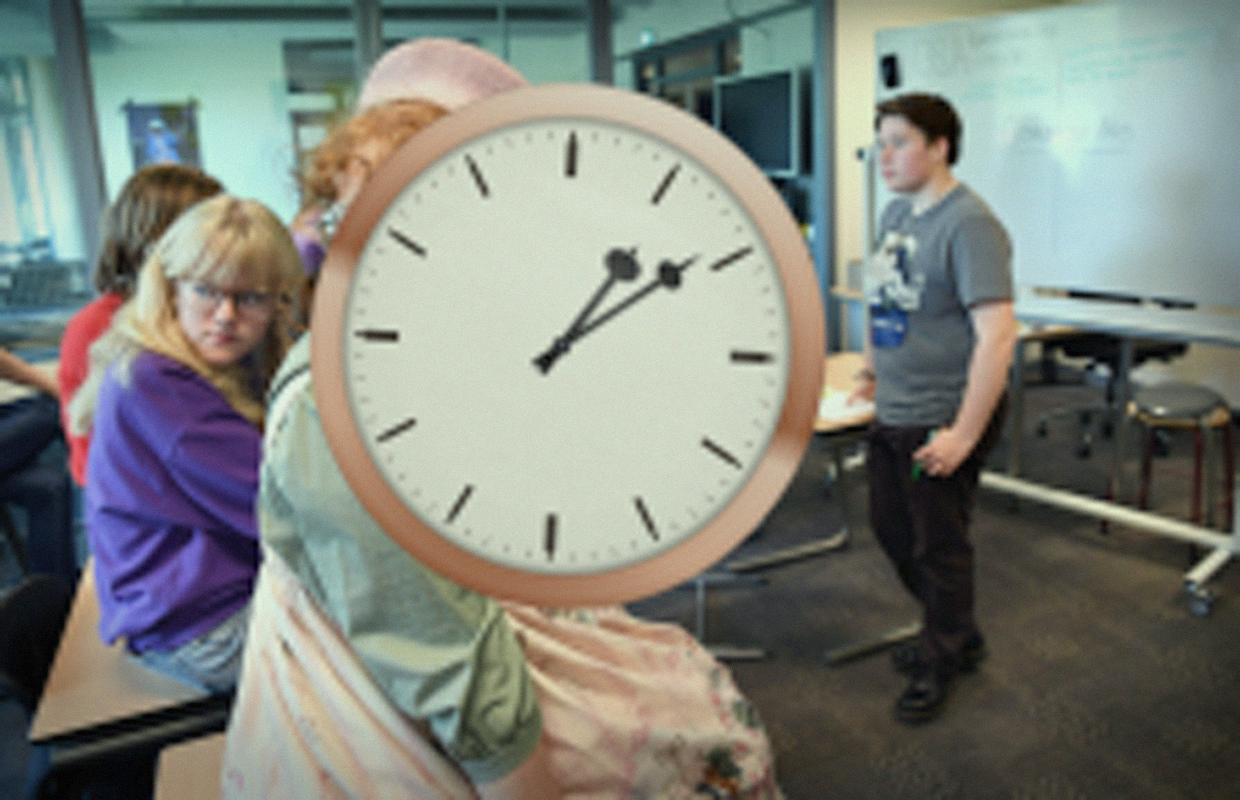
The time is 1:09
